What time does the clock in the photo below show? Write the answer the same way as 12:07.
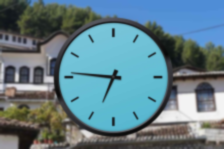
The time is 6:46
